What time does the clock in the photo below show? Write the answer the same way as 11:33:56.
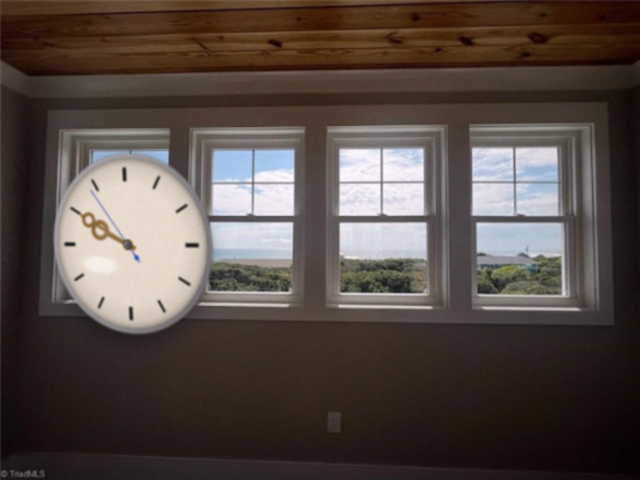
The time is 9:49:54
